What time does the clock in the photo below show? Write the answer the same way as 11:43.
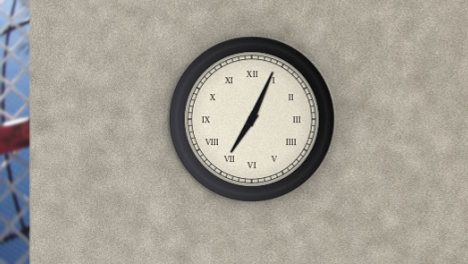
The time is 7:04
